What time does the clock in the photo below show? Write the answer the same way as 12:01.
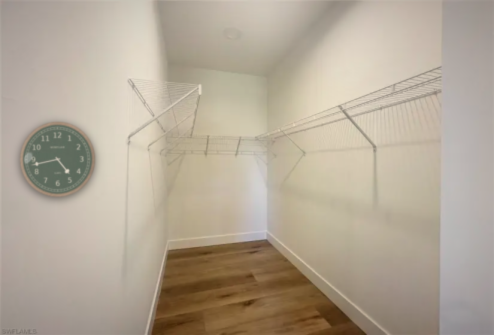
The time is 4:43
